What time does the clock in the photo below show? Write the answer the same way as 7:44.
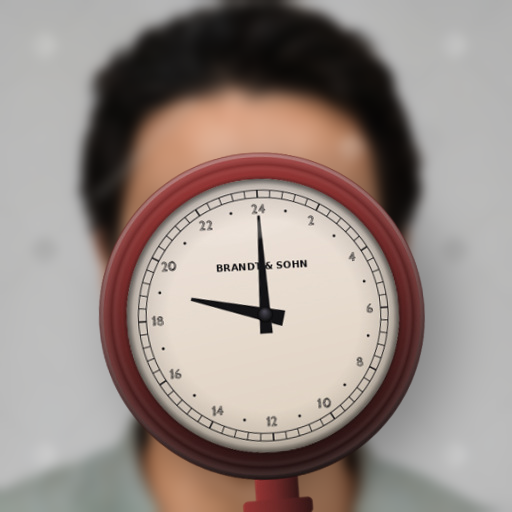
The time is 19:00
